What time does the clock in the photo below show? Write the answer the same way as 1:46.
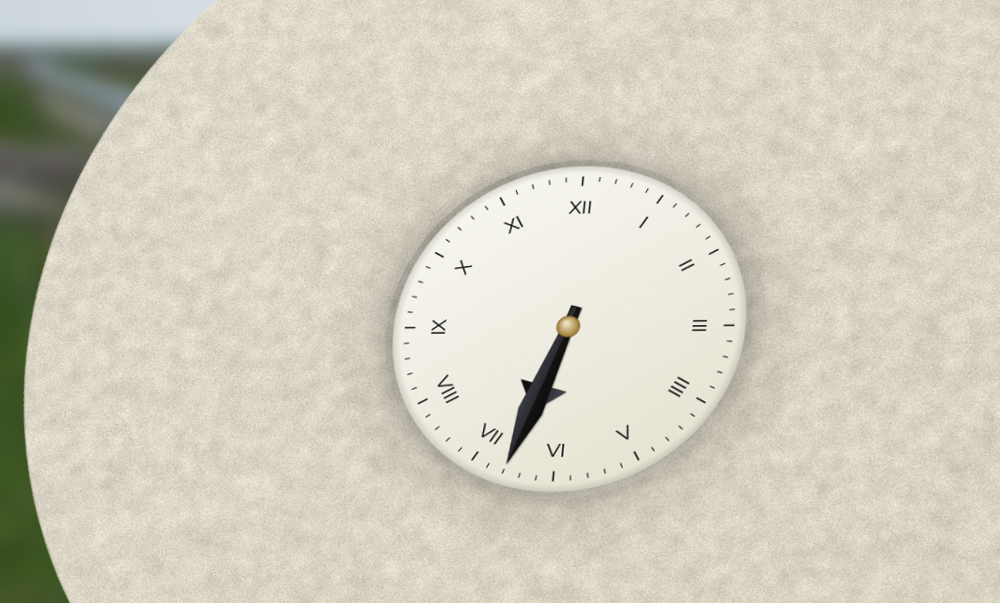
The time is 6:33
